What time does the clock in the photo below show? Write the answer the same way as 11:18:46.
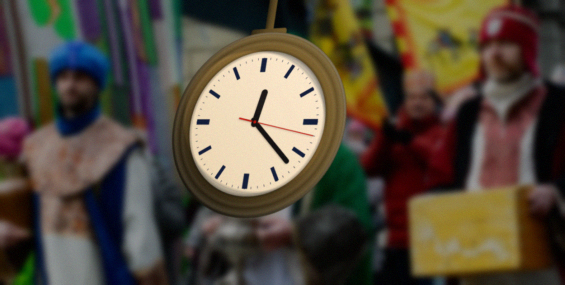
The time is 12:22:17
